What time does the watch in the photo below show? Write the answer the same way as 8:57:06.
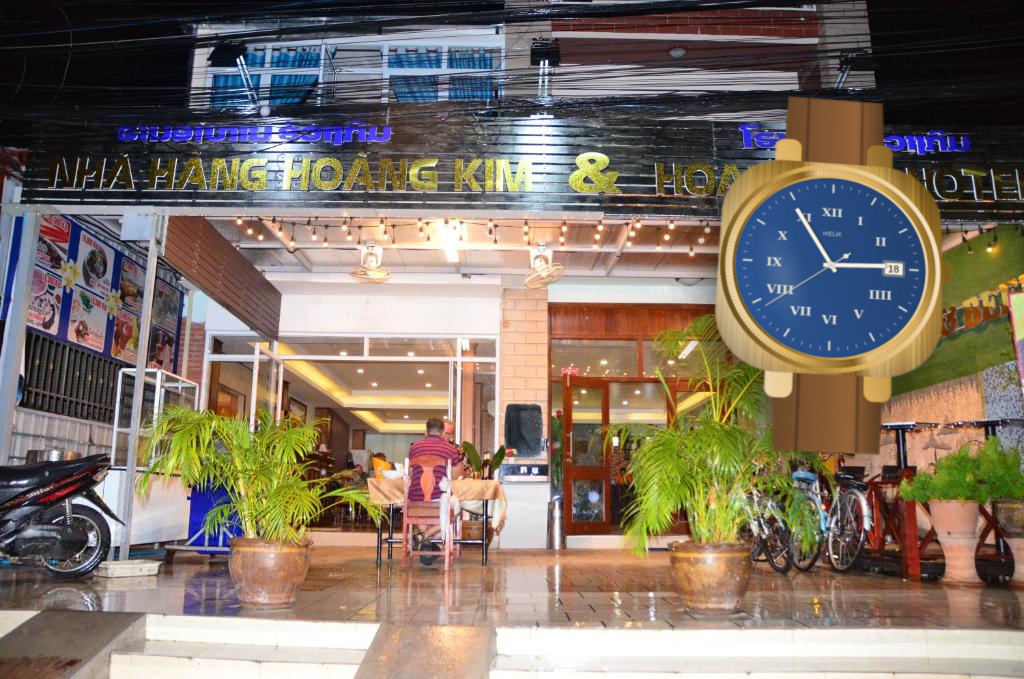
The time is 2:54:39
